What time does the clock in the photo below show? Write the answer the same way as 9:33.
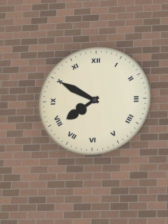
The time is 7:50
